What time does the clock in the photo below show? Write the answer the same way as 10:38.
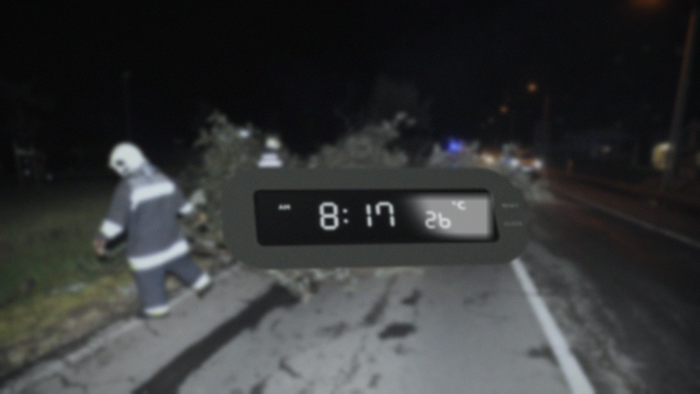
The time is 8:17
